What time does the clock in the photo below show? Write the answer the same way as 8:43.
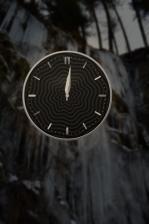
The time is 12:01
